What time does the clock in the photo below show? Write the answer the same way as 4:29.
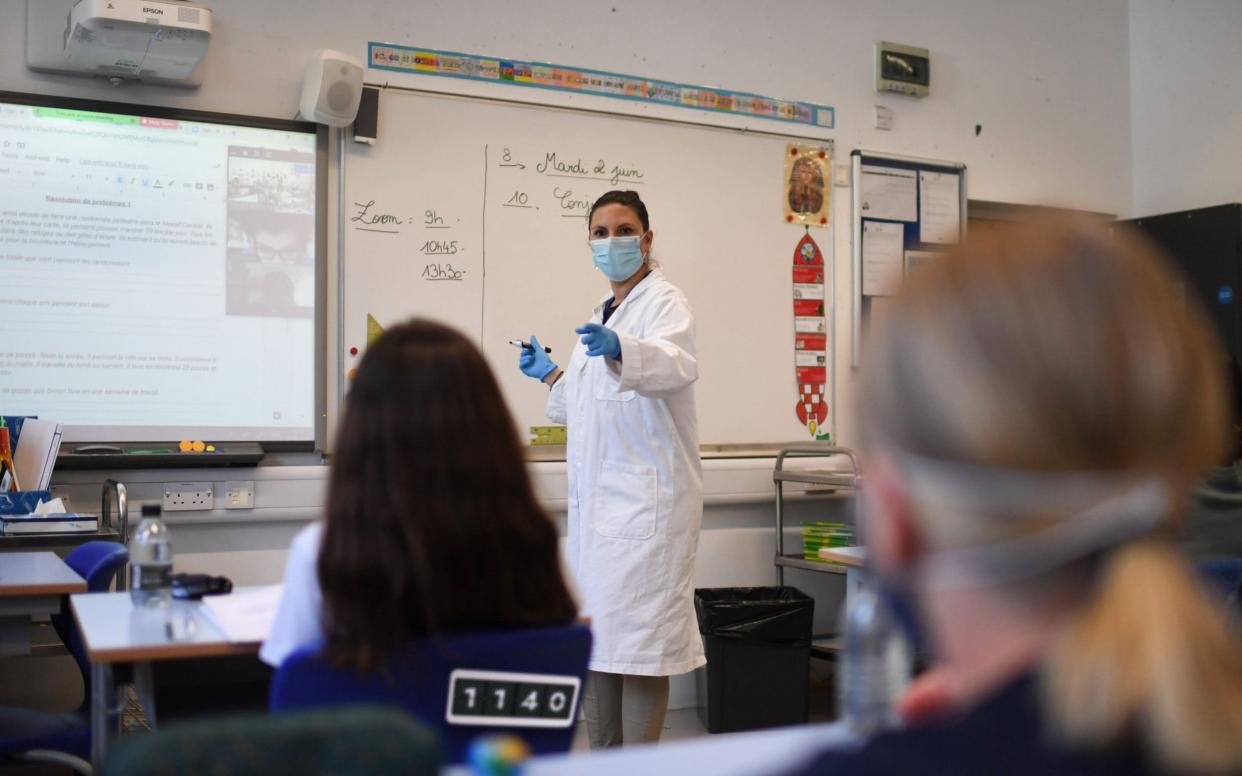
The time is 11:40
